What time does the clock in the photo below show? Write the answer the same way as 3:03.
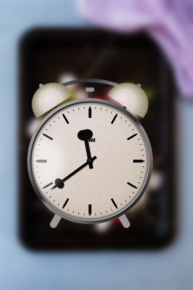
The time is 11:39
